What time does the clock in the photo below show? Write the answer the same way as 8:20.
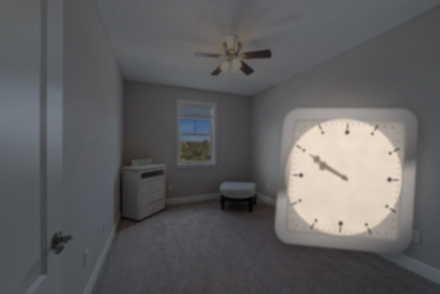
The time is 9:50
